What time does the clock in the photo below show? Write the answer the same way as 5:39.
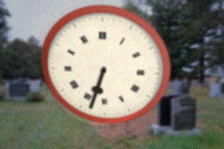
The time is 6:33
